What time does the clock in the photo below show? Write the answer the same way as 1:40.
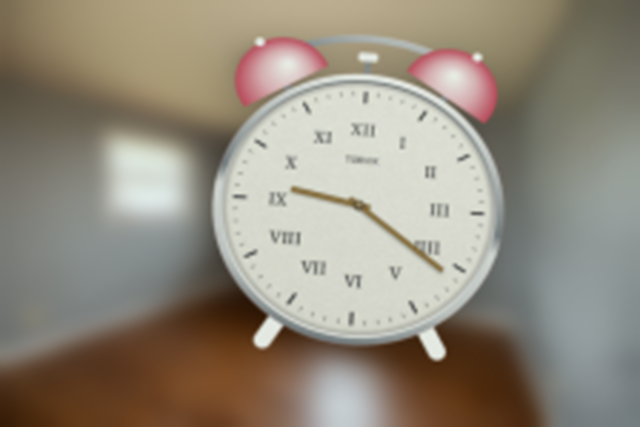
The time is 9:21
